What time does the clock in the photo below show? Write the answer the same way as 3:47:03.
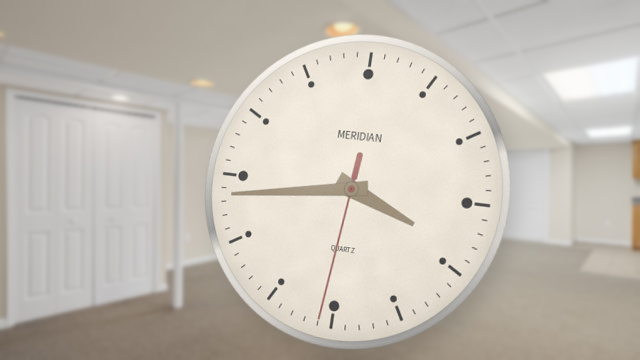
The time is 3:43:31
